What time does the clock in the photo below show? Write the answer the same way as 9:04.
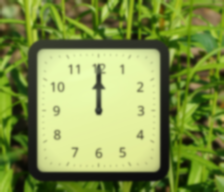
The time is 12:00
